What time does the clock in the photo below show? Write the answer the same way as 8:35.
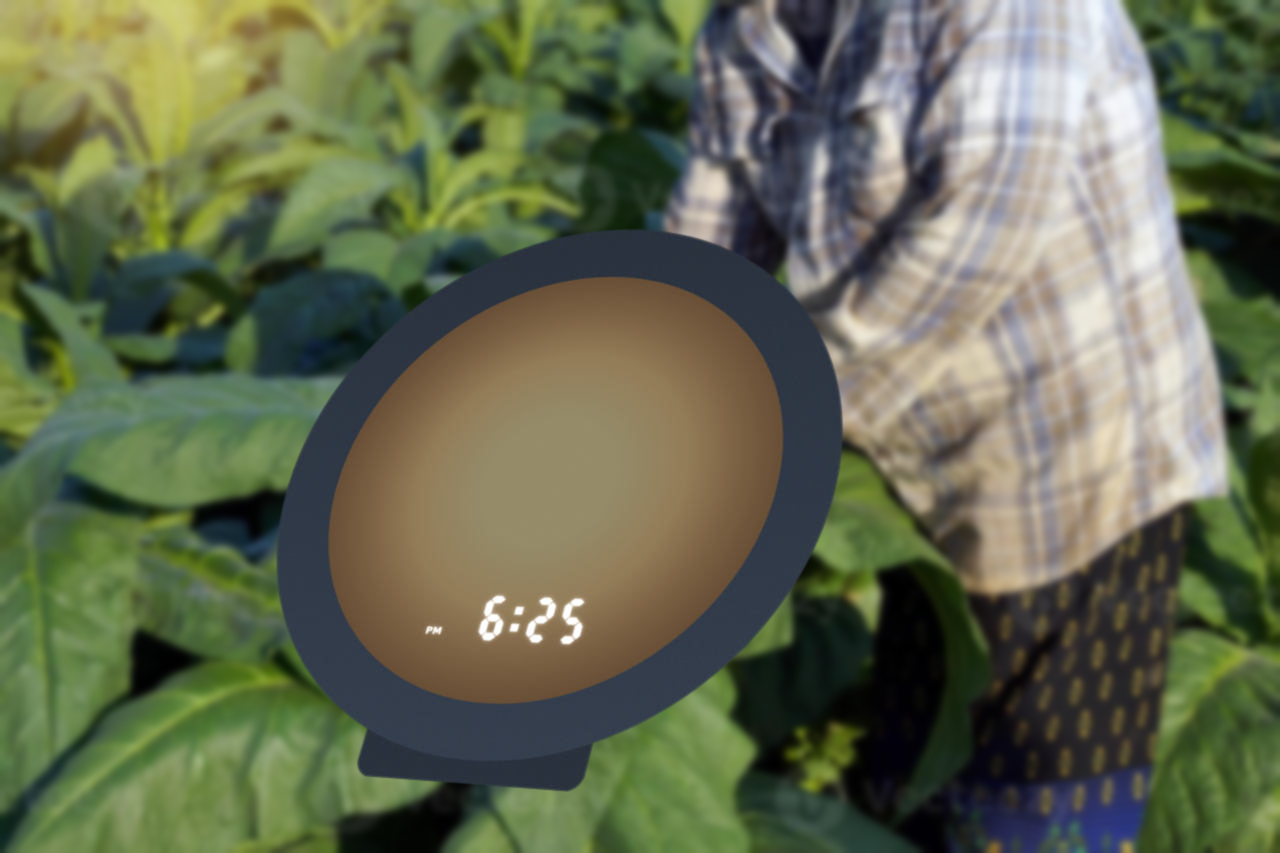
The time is 6:25
